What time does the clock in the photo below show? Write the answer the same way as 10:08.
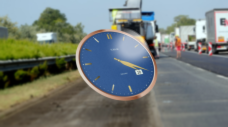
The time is 4:20
